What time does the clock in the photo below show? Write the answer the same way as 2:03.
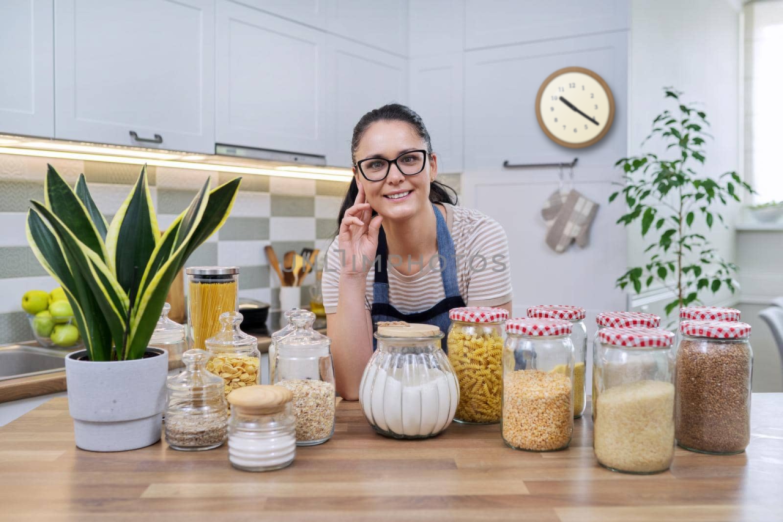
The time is 10:21
